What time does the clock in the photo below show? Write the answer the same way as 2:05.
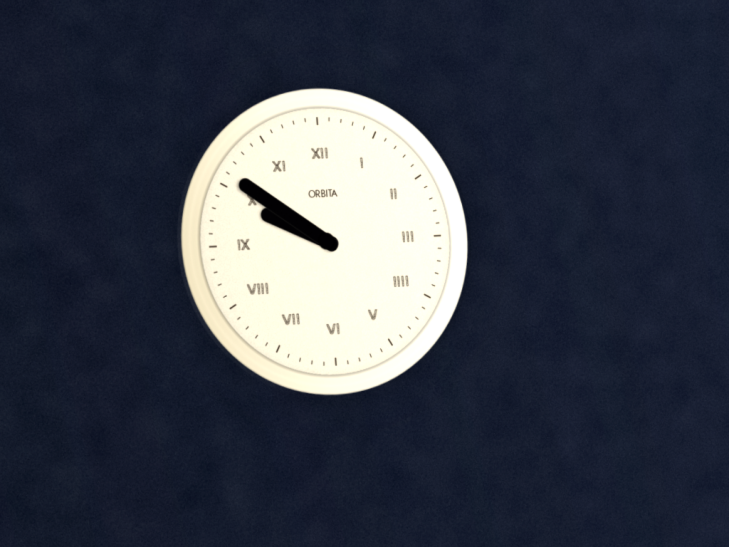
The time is 9:51
